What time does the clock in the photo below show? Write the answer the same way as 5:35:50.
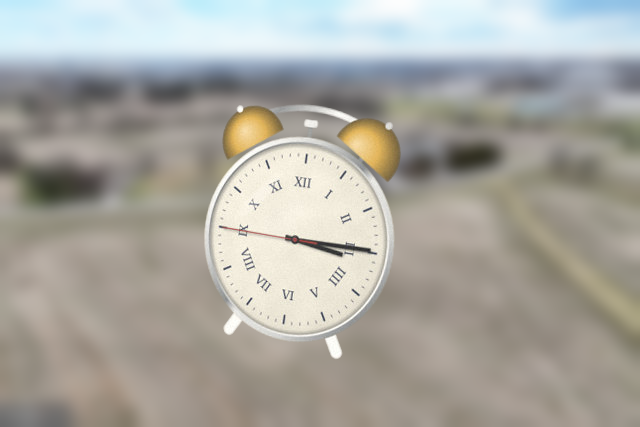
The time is 3:14:45
